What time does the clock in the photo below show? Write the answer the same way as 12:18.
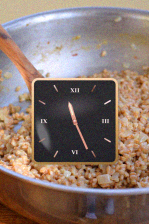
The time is 11:26
